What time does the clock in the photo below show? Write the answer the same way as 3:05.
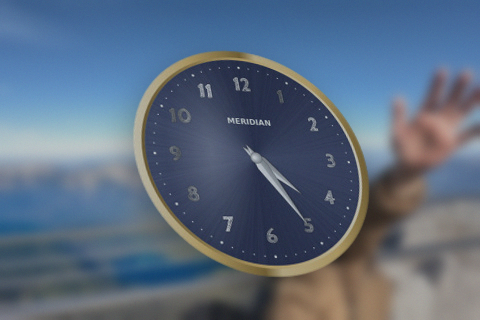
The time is 4:25
